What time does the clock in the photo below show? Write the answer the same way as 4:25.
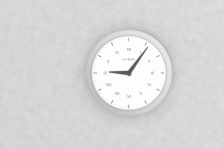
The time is 9:06
